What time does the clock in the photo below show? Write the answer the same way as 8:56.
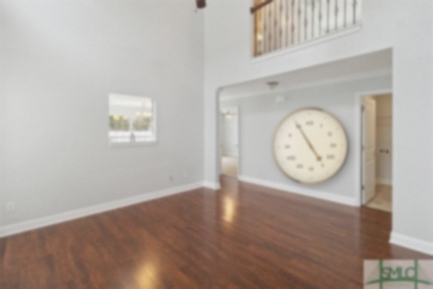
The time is 4:55
